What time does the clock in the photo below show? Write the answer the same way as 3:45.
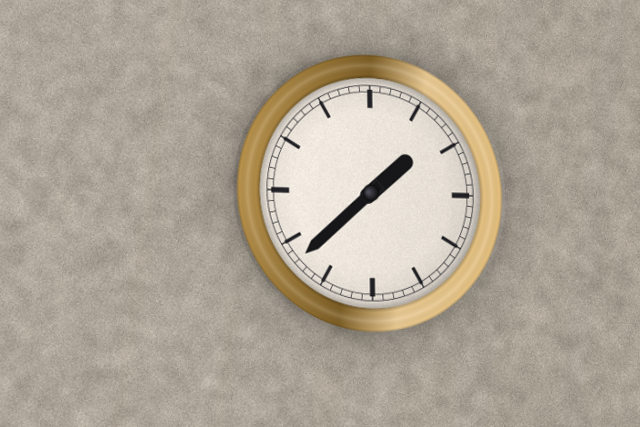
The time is 1:38
